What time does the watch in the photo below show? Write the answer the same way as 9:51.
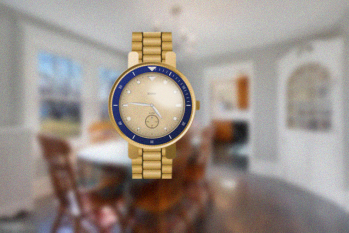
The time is 4:46
